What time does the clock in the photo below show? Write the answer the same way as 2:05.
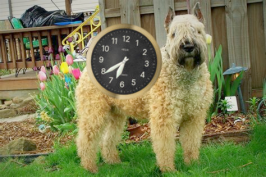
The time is 6:39
